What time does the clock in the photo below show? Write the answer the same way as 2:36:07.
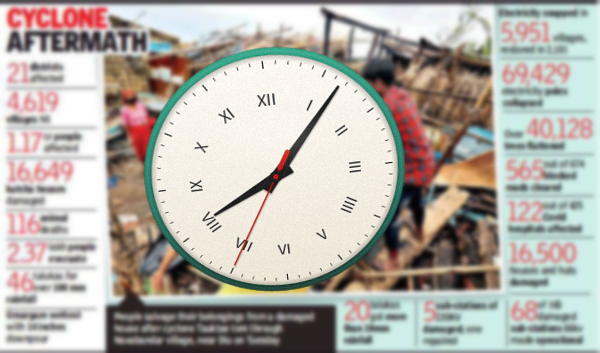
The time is 8:06:35
